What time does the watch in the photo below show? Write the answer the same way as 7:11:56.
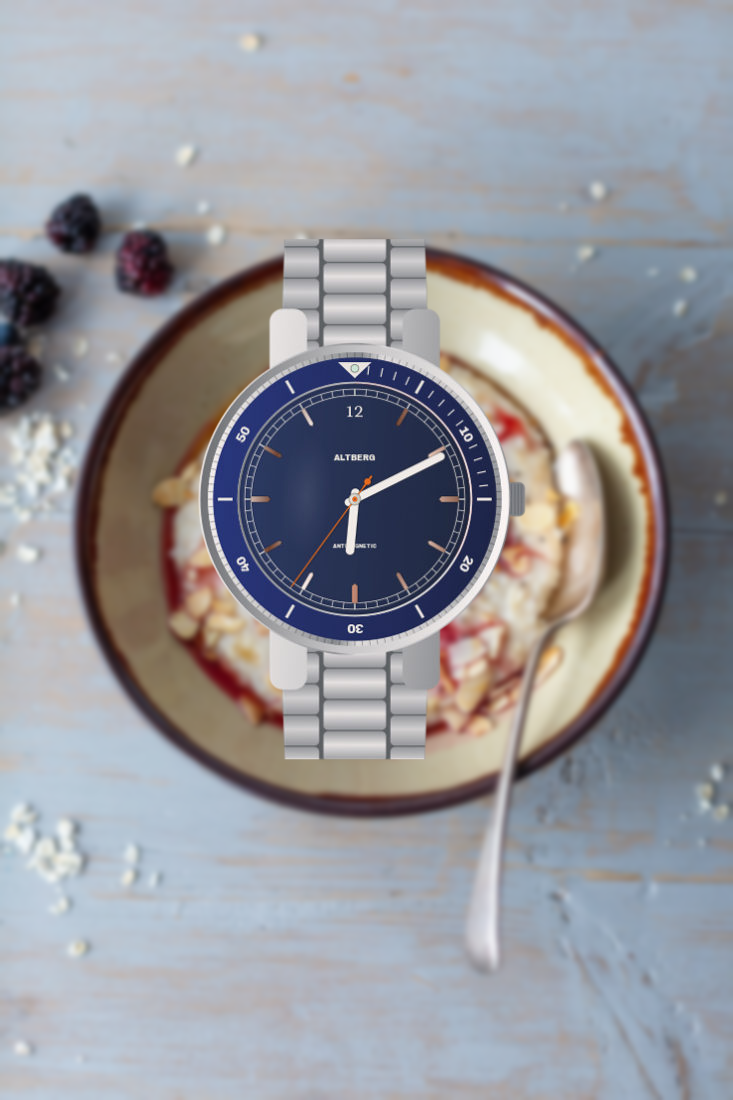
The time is 6:10:36
